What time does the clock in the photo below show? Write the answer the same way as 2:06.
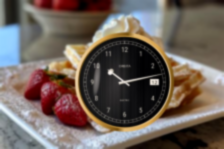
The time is 10:13
